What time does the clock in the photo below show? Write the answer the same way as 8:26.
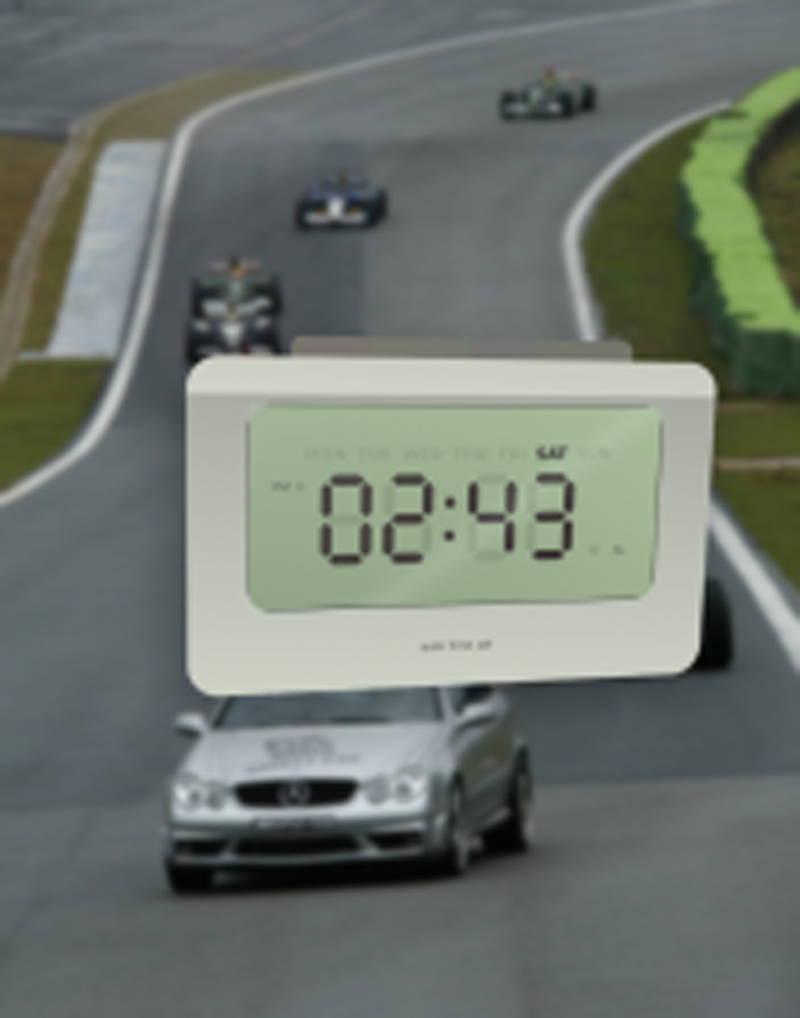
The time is 2:43
